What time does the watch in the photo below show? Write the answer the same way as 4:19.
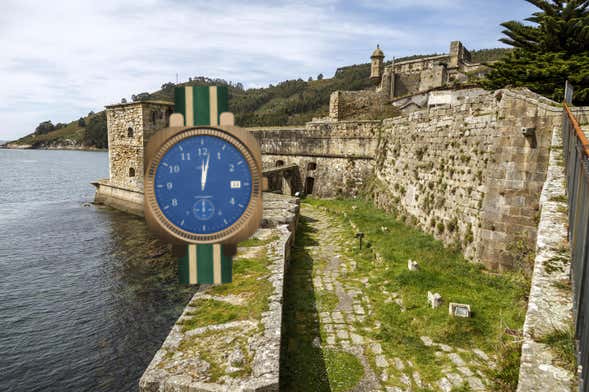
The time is 12:02
